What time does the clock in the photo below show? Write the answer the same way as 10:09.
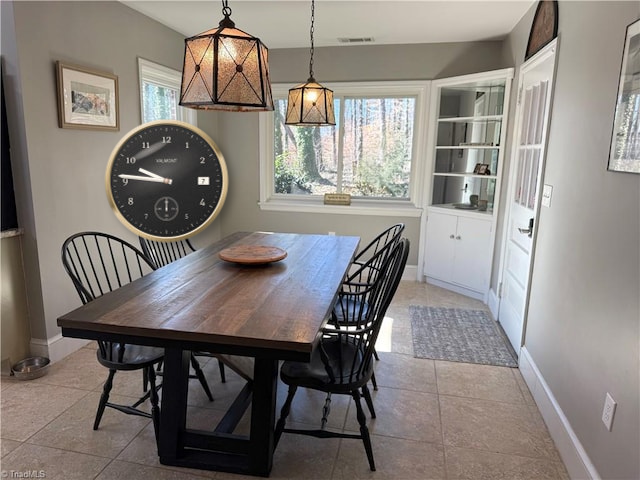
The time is 9:46
